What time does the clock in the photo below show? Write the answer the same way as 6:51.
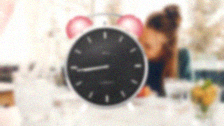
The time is 8:44
